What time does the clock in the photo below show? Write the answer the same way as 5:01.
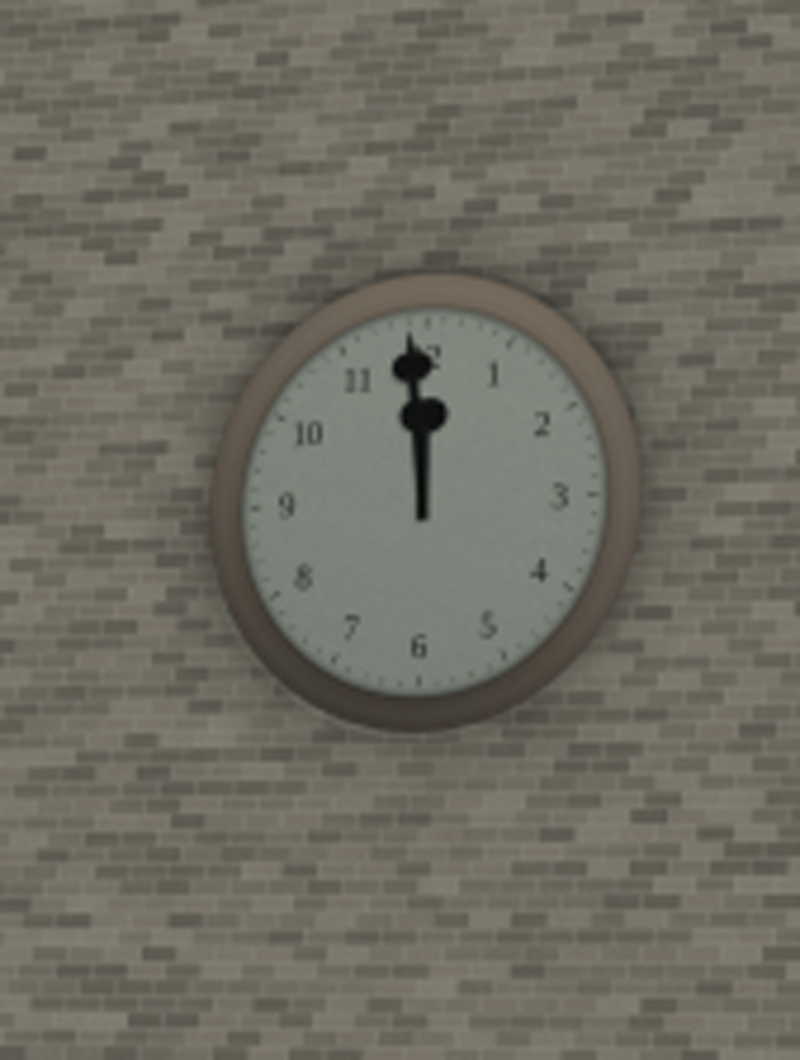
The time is 11:59
